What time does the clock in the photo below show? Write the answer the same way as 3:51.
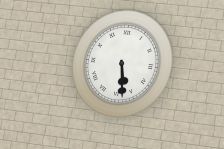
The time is 5:28
